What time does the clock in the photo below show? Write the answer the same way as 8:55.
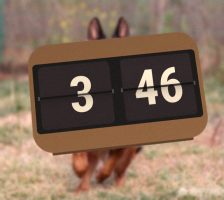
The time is 3:46
